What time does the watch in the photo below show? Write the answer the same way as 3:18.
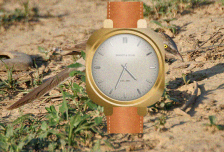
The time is 4:34
